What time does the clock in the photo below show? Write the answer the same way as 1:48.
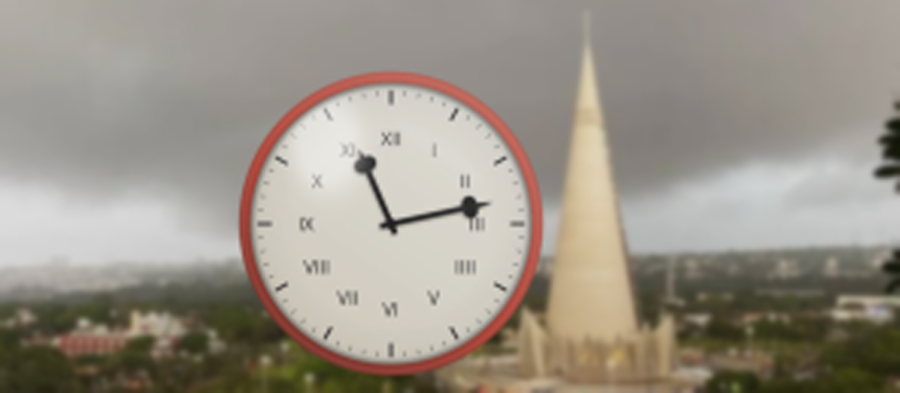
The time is 11:13
